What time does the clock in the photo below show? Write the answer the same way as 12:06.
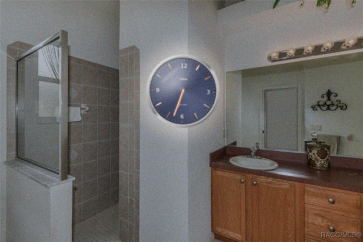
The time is 6:33
